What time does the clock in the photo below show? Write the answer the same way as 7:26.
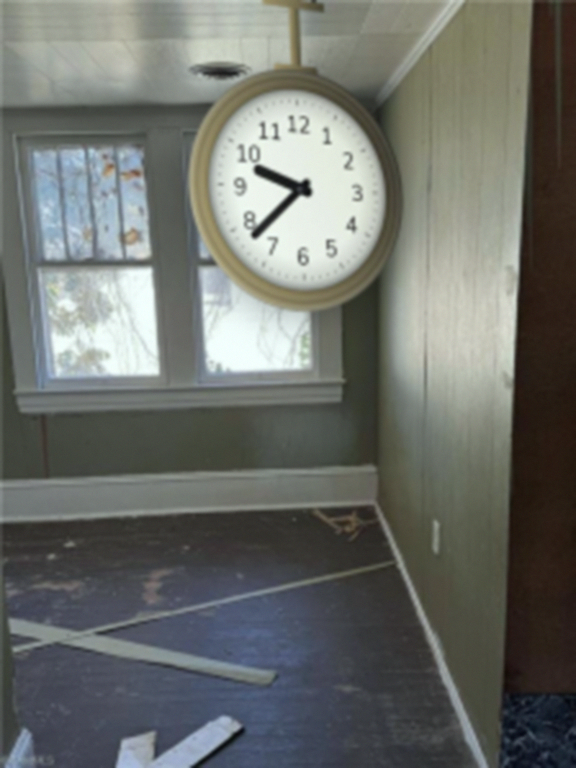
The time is 9:38
